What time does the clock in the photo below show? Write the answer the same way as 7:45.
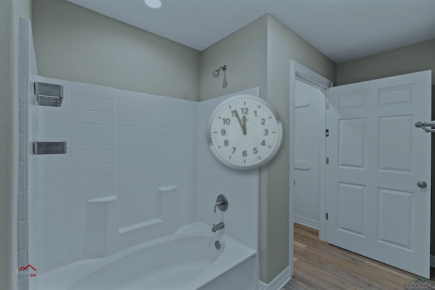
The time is 11:56
